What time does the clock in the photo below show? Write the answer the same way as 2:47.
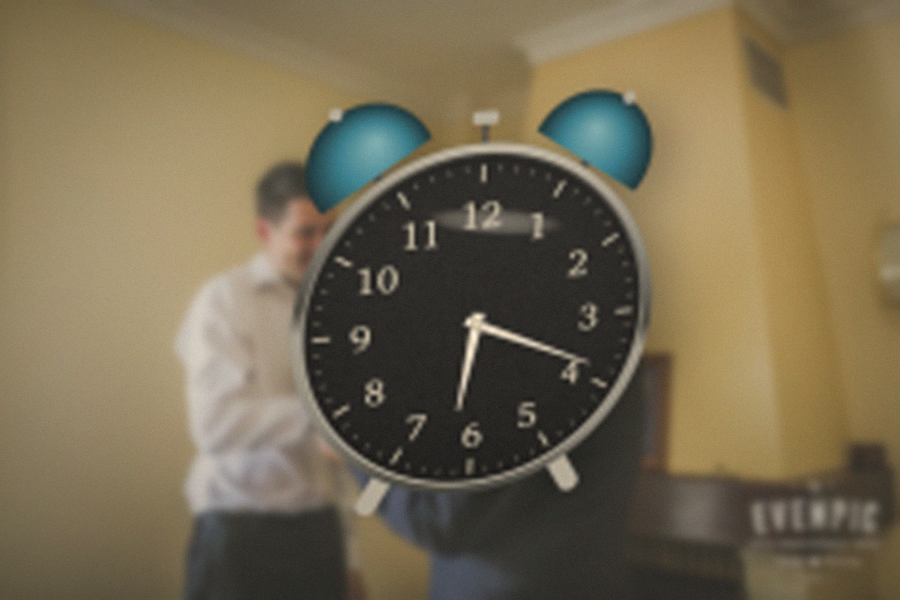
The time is 6:19
